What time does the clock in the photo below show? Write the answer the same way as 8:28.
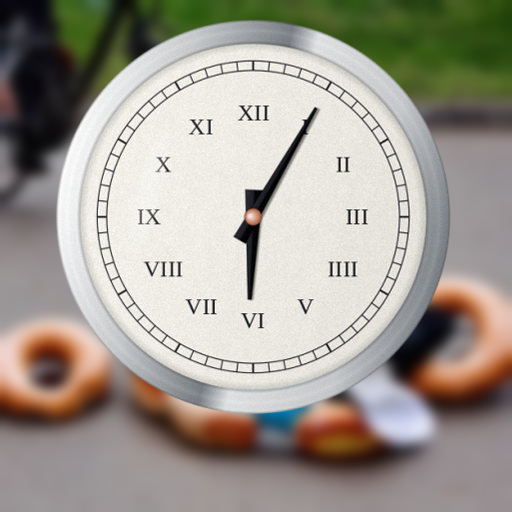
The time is 6:05
